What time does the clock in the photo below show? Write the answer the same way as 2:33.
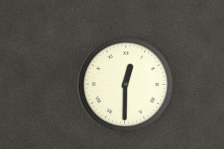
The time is 12:30
